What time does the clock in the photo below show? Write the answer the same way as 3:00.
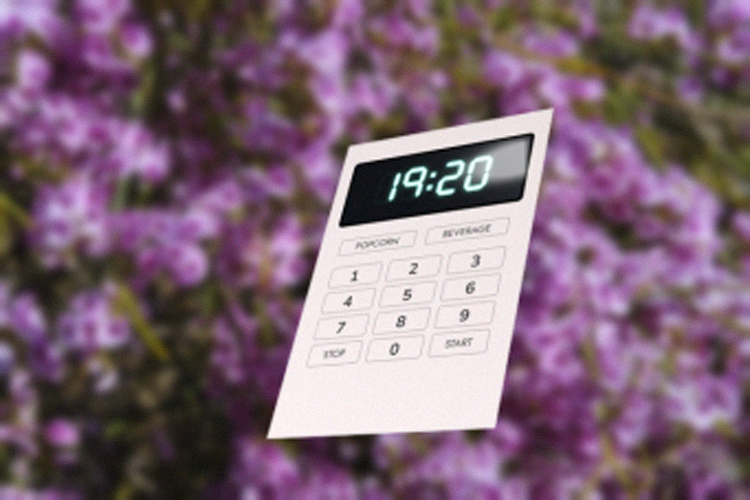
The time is 19:20
